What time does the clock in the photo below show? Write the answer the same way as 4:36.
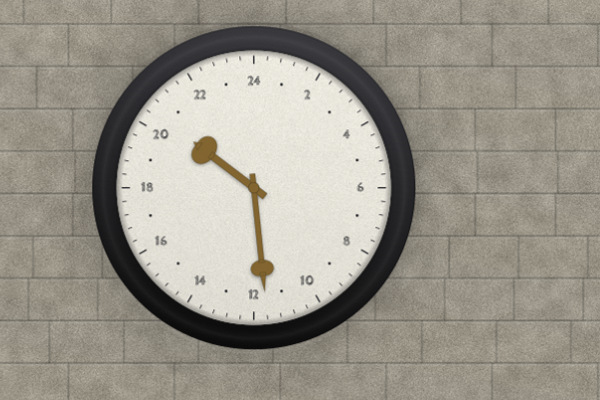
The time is 20:29
